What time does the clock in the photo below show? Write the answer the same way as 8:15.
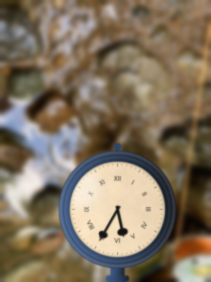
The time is 5:35
